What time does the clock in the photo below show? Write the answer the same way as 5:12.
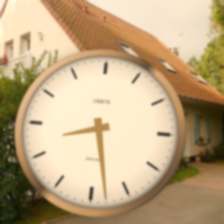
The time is 8:28
